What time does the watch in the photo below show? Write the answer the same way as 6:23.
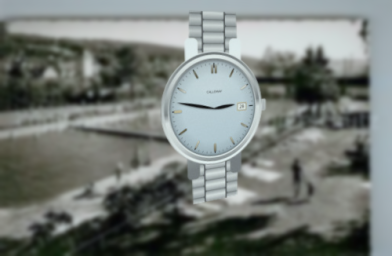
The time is 2:47
